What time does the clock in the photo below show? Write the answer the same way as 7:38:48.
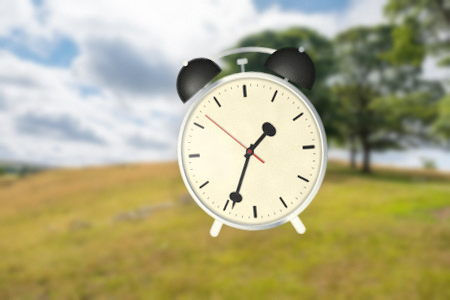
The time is 1:33:52
